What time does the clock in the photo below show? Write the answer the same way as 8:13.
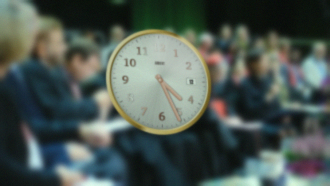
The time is 4:26
